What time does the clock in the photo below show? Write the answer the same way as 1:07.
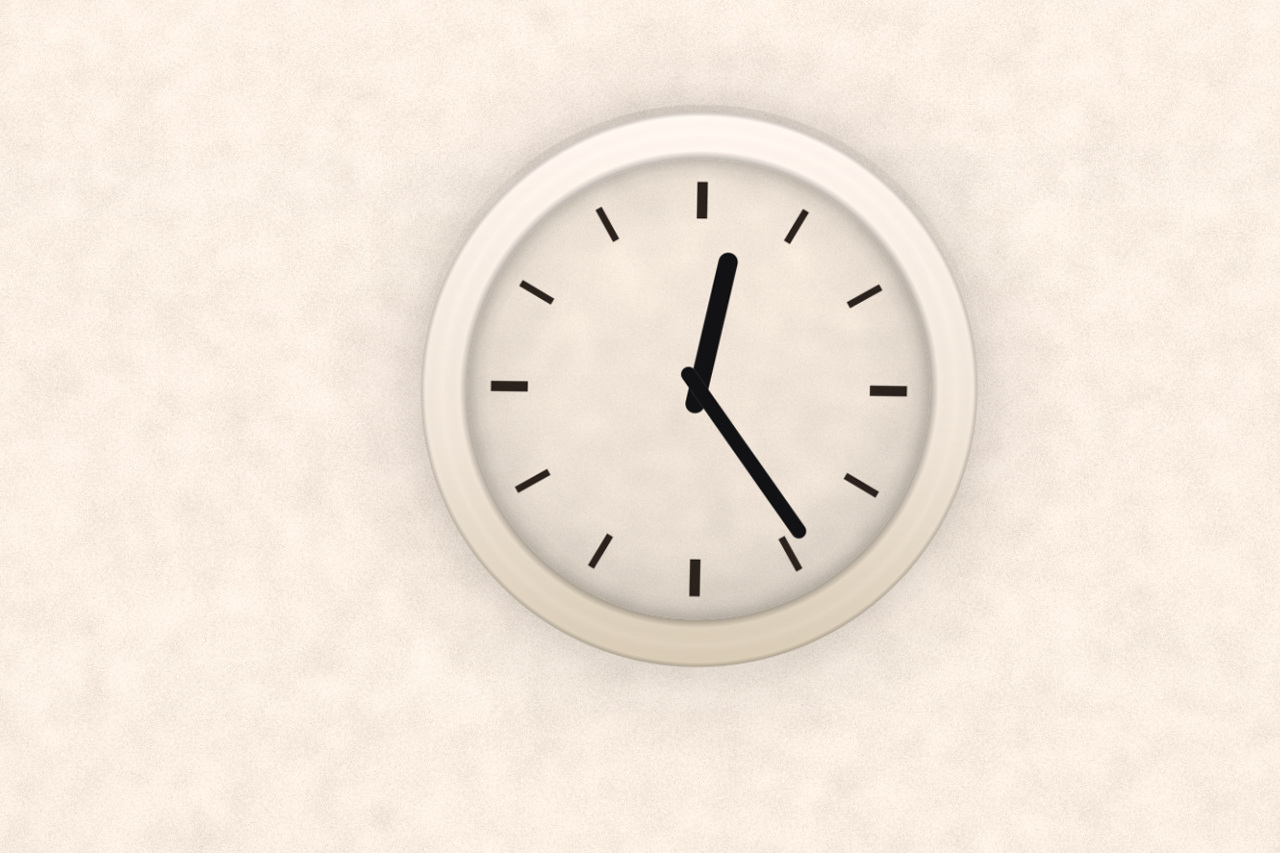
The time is 12:24
